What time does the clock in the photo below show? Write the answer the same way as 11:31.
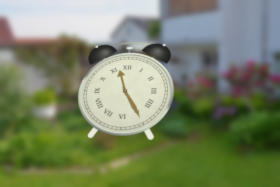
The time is 11:25
